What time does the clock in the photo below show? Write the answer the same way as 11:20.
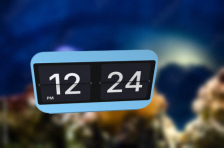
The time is 12:24
